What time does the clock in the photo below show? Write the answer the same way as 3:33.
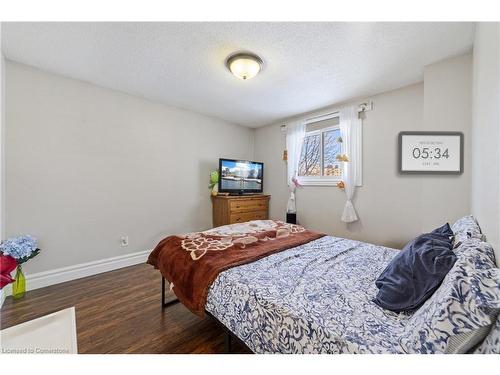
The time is 5:34
